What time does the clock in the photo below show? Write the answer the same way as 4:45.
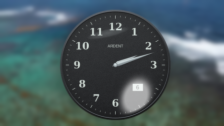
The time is 2:12
